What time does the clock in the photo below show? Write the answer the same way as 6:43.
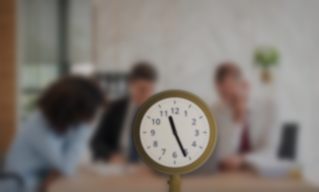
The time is 11:26
